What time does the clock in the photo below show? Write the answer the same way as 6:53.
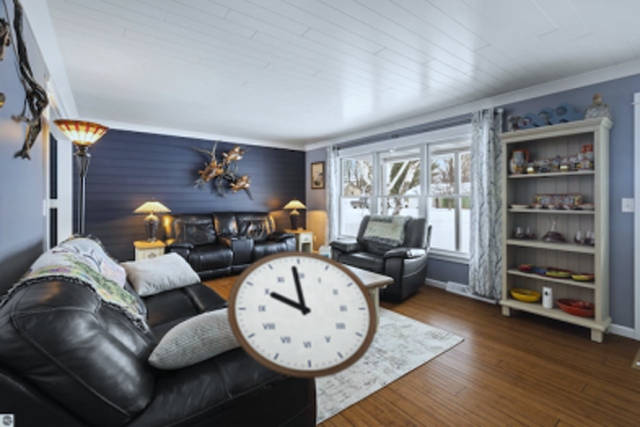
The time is 9:59
